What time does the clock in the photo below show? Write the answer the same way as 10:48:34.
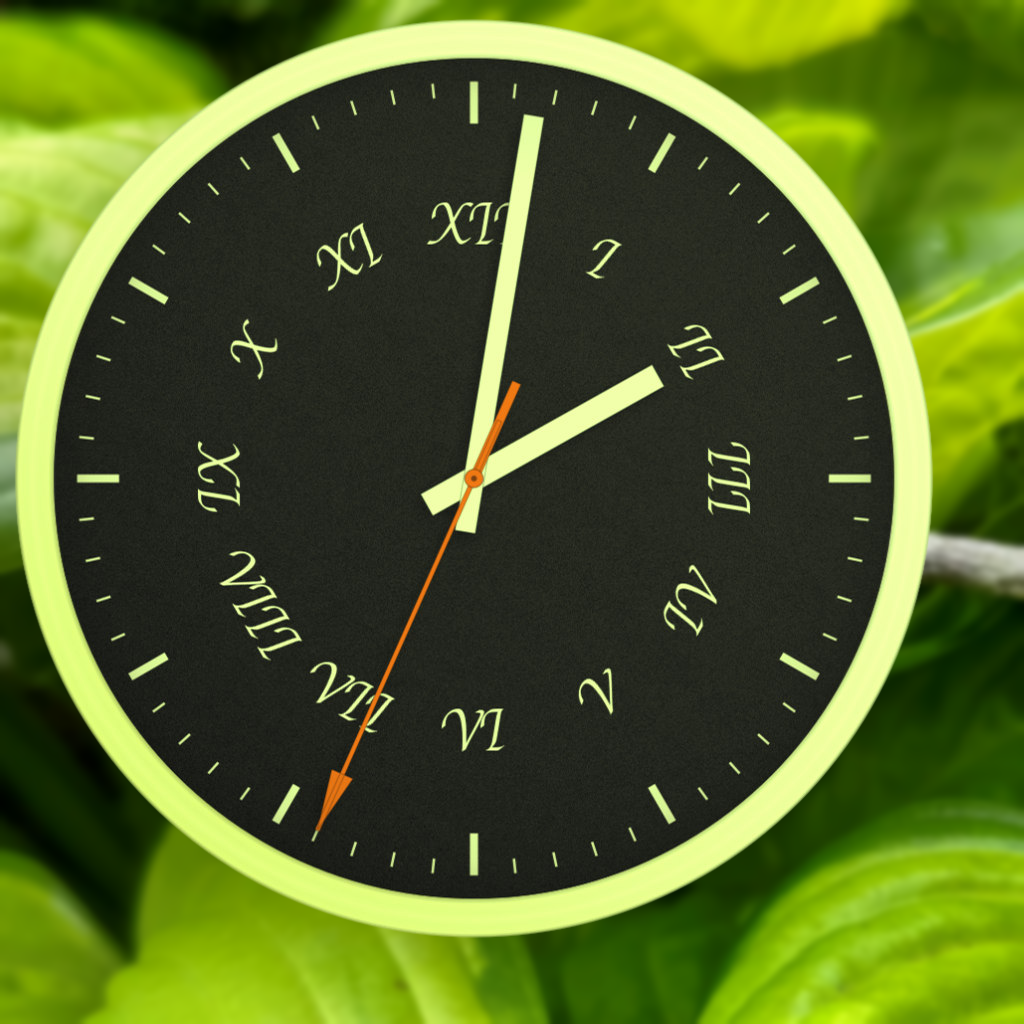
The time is 2:01:34
